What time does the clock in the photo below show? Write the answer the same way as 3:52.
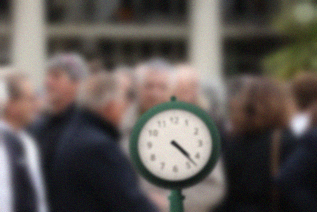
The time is 4:23
